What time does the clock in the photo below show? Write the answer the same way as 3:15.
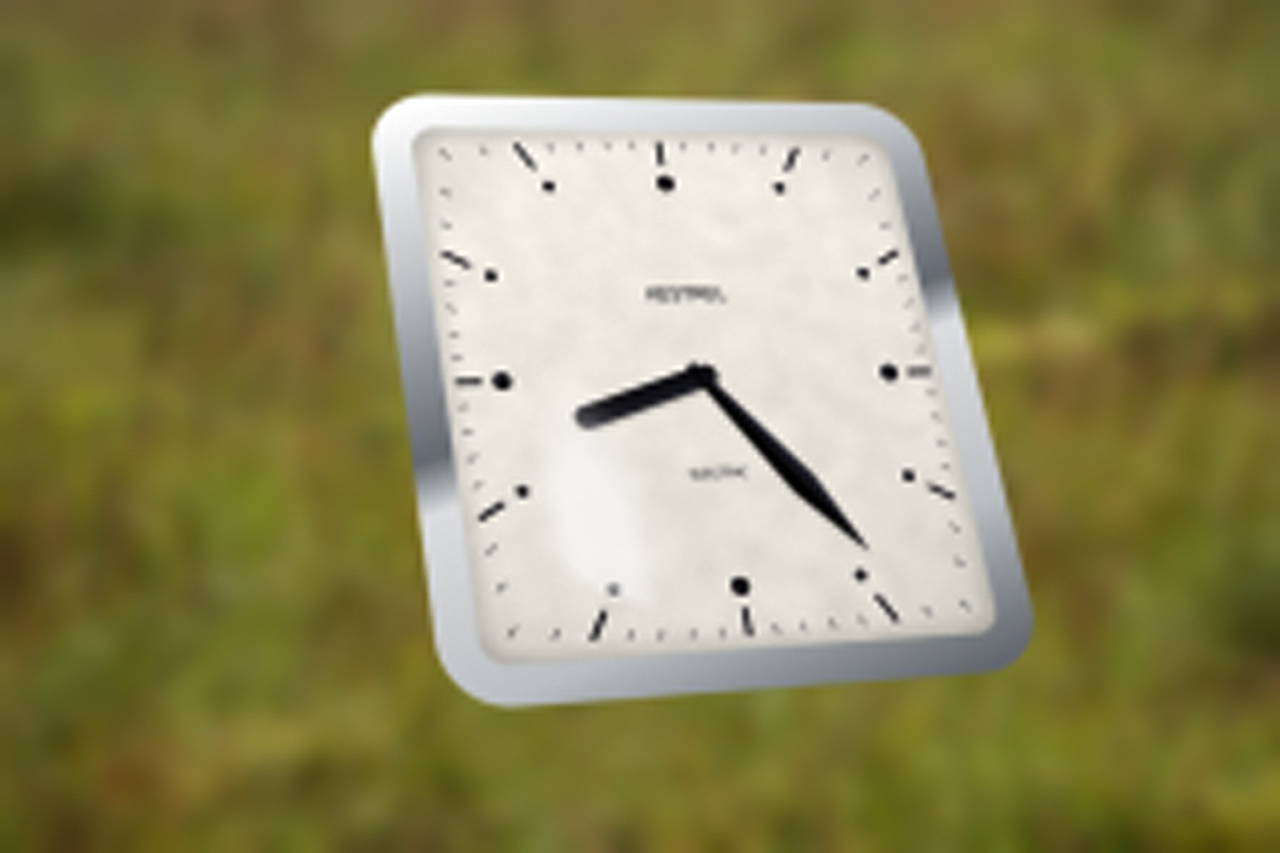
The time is 8:24
